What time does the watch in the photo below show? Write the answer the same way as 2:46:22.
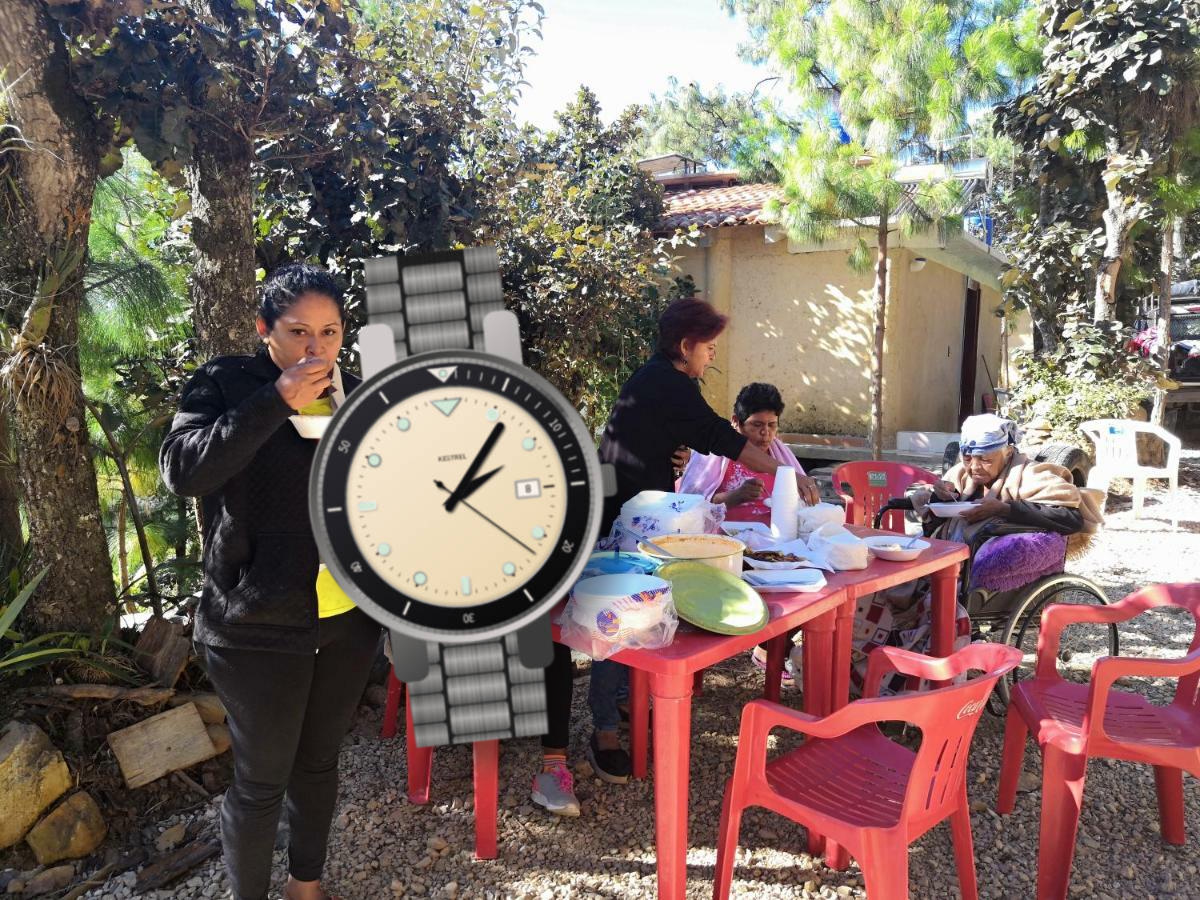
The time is 2:06:22
